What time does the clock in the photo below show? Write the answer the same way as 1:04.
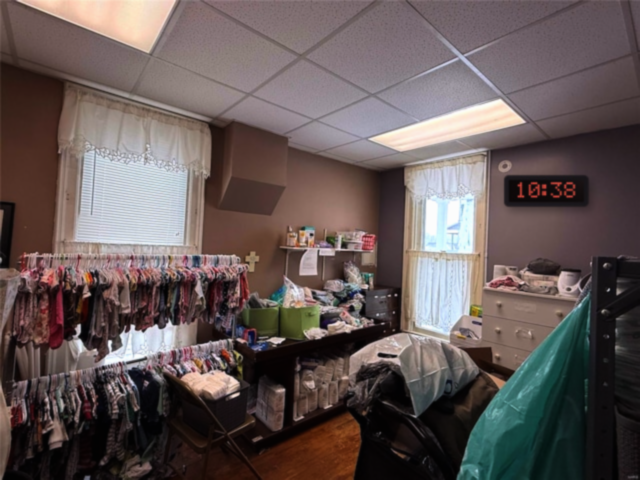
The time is 10:38
